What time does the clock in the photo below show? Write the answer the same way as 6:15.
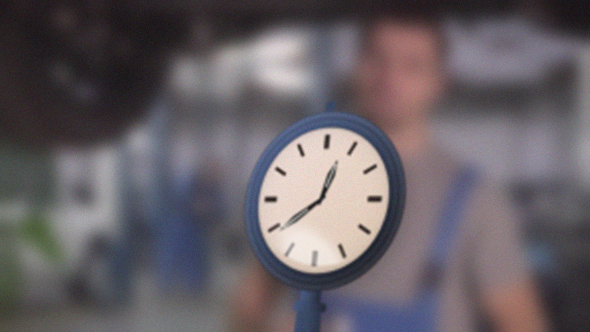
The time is 12:39
